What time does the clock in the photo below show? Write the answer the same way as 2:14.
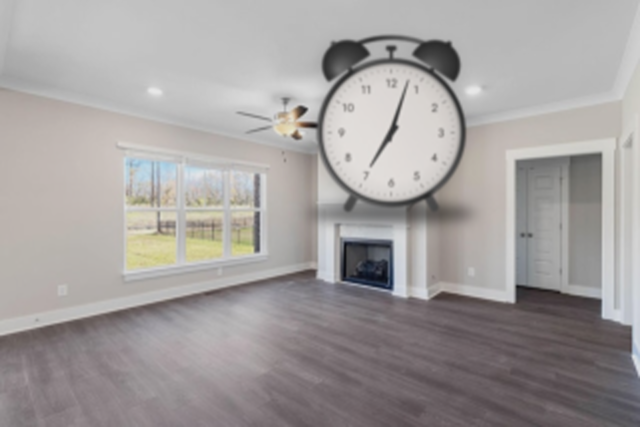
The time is 7:03
